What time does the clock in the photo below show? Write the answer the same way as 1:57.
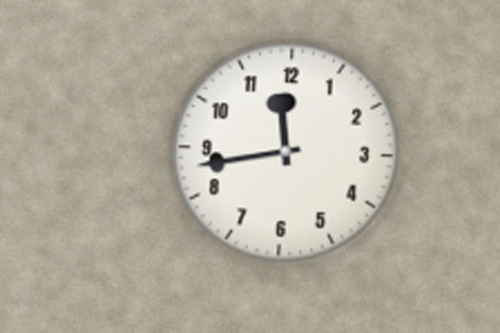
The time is 11:43
